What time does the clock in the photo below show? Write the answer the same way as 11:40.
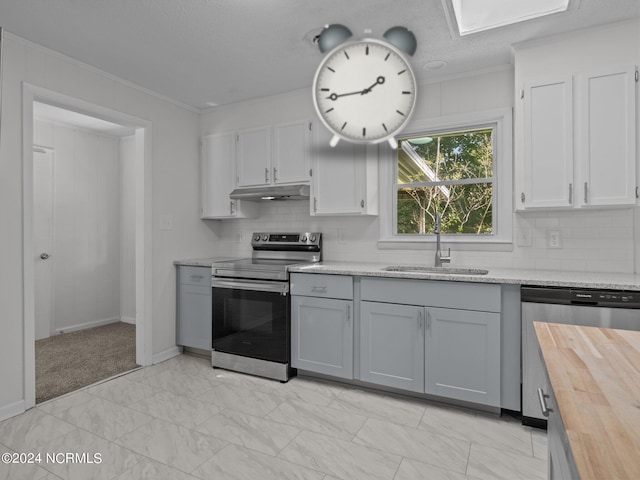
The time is 1:43
